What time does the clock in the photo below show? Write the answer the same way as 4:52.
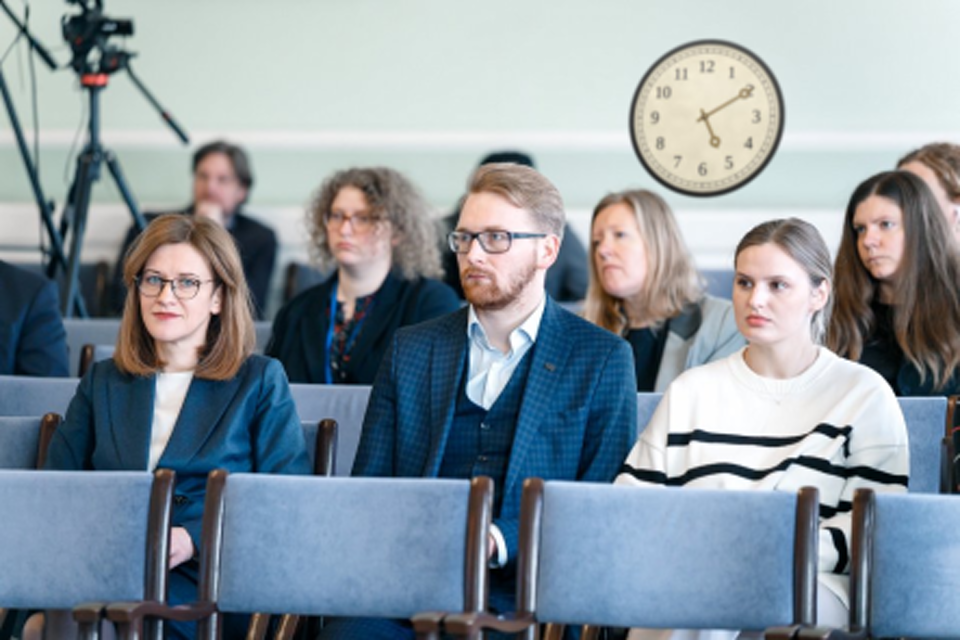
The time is 5:10
